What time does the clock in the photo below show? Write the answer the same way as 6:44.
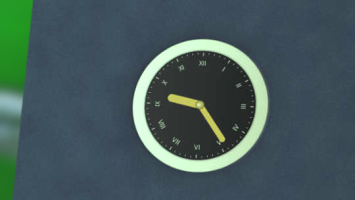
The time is 9:24
